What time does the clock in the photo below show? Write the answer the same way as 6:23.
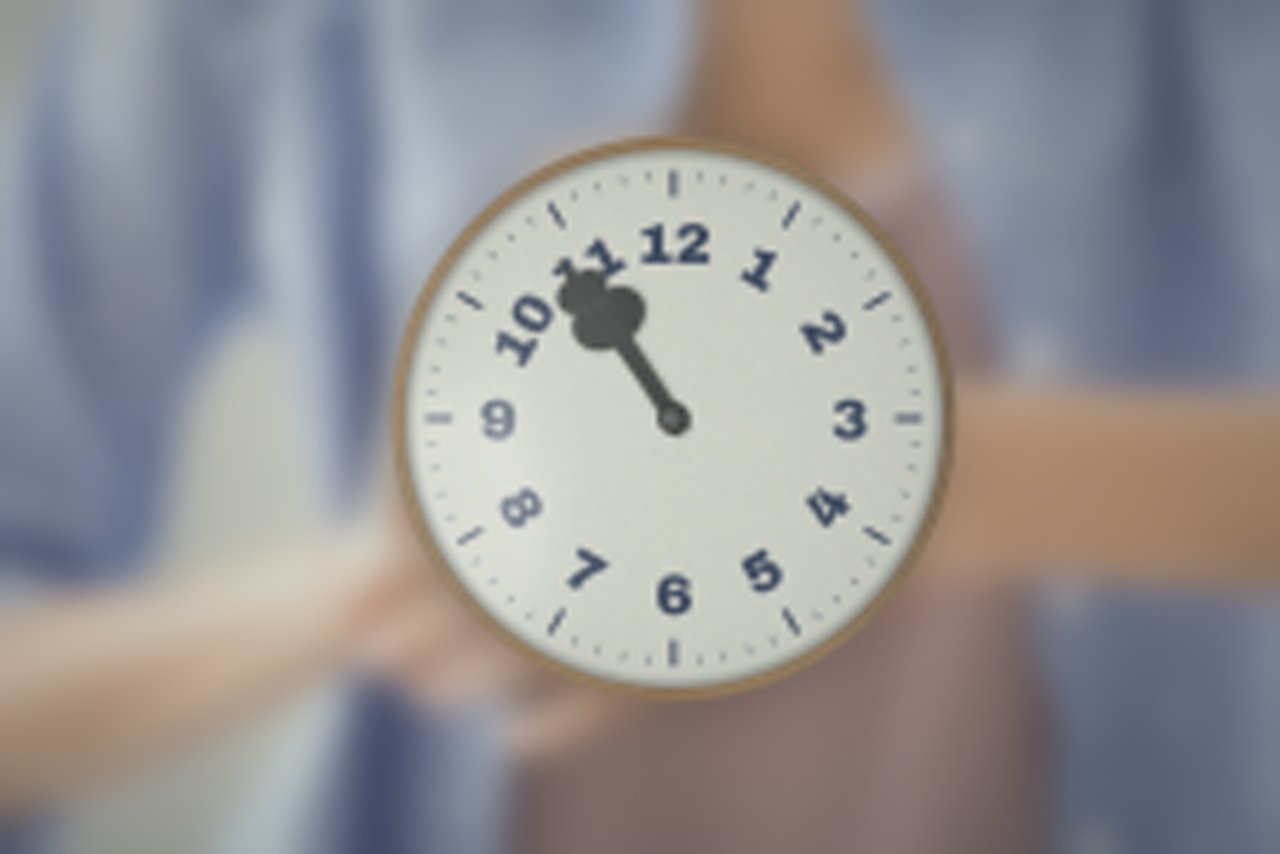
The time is 10:54
